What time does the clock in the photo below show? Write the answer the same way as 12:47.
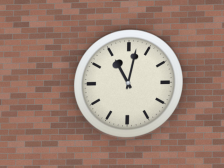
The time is 11:02
